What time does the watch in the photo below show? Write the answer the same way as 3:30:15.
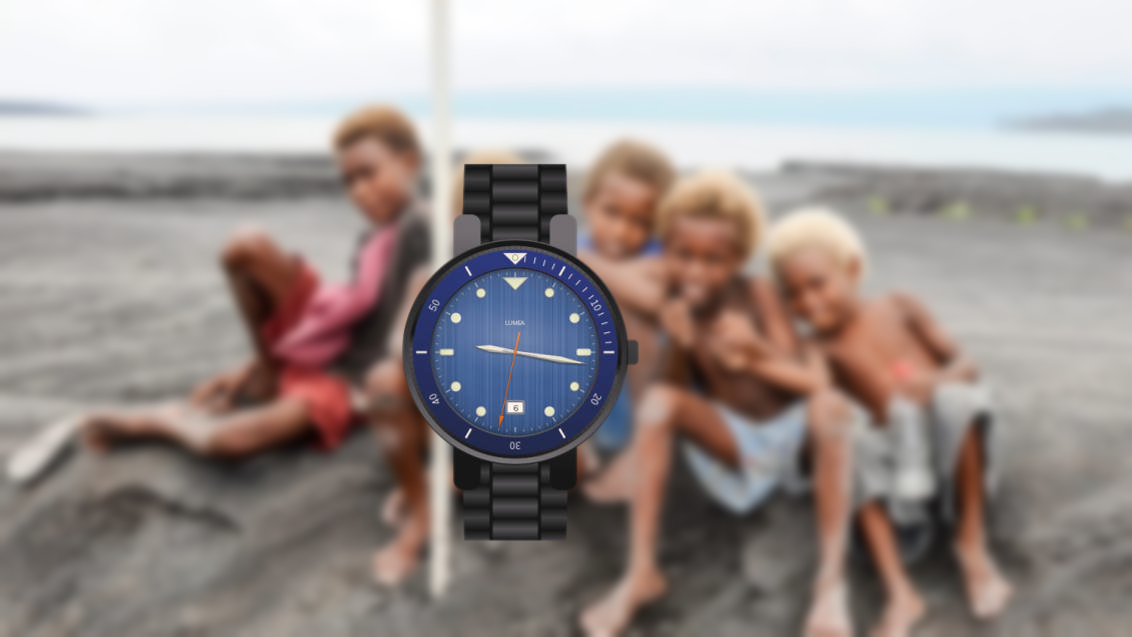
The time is 9:16:32
